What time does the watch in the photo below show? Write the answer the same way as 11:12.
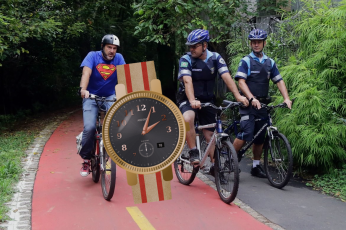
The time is 2:04
